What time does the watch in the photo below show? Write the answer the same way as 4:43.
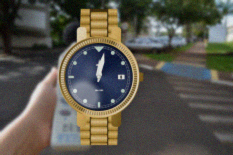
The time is 12:02
